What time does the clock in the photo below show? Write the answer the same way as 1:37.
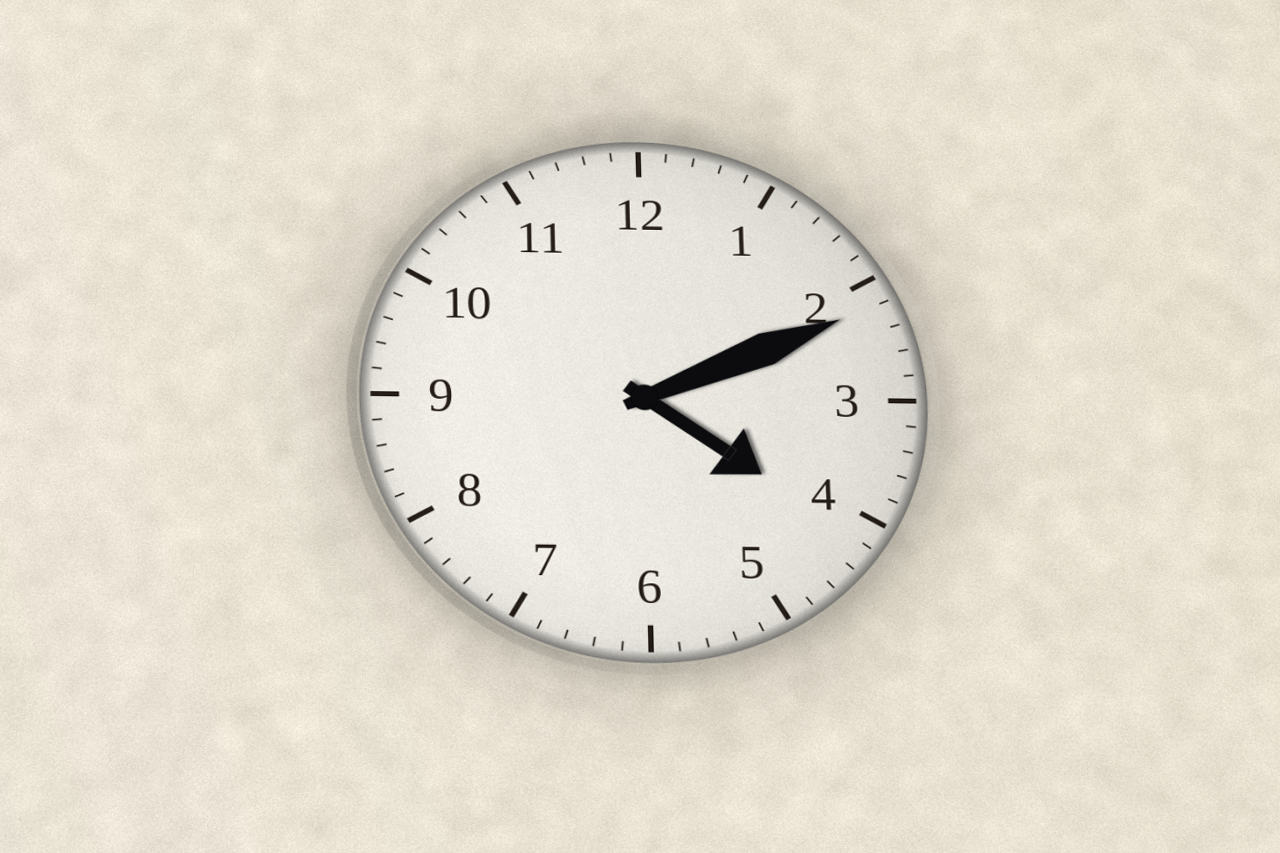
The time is 4:11
